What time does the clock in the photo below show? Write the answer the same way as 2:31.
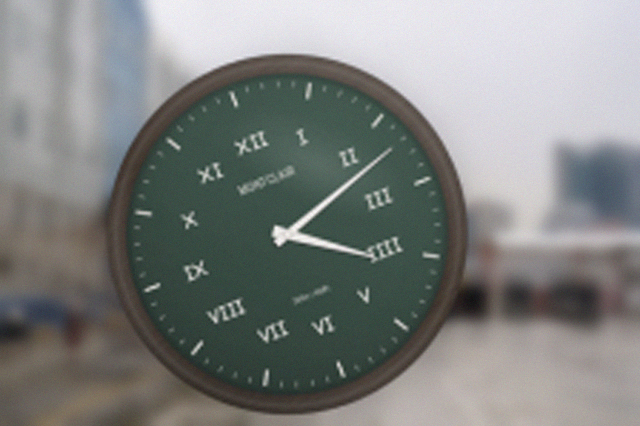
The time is 4:12
